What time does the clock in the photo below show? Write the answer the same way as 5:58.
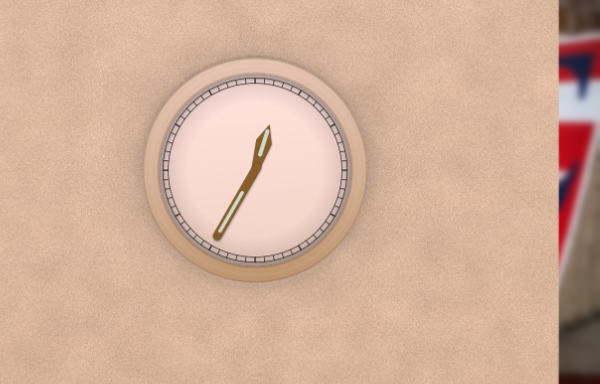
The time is 12:35
